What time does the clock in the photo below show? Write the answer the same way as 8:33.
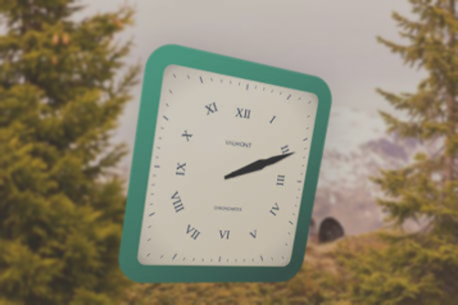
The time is 2:11
